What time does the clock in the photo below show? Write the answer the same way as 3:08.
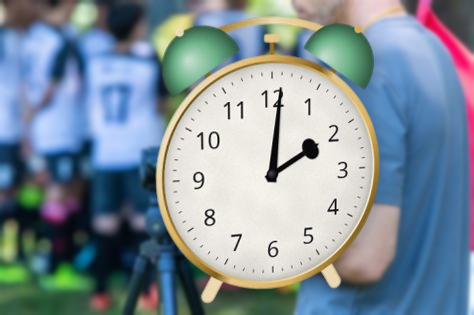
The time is 2:01
